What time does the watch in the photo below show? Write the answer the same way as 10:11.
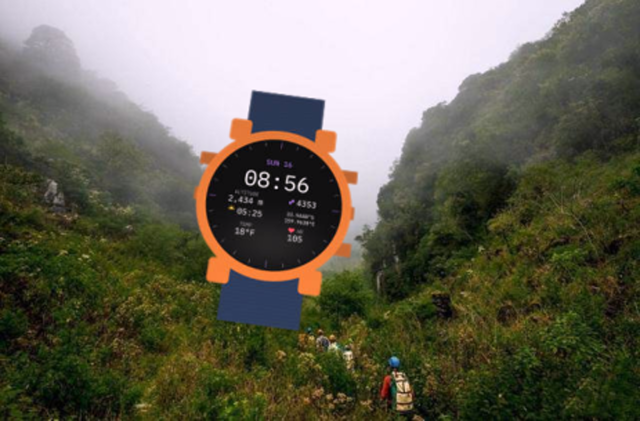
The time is 8:56
